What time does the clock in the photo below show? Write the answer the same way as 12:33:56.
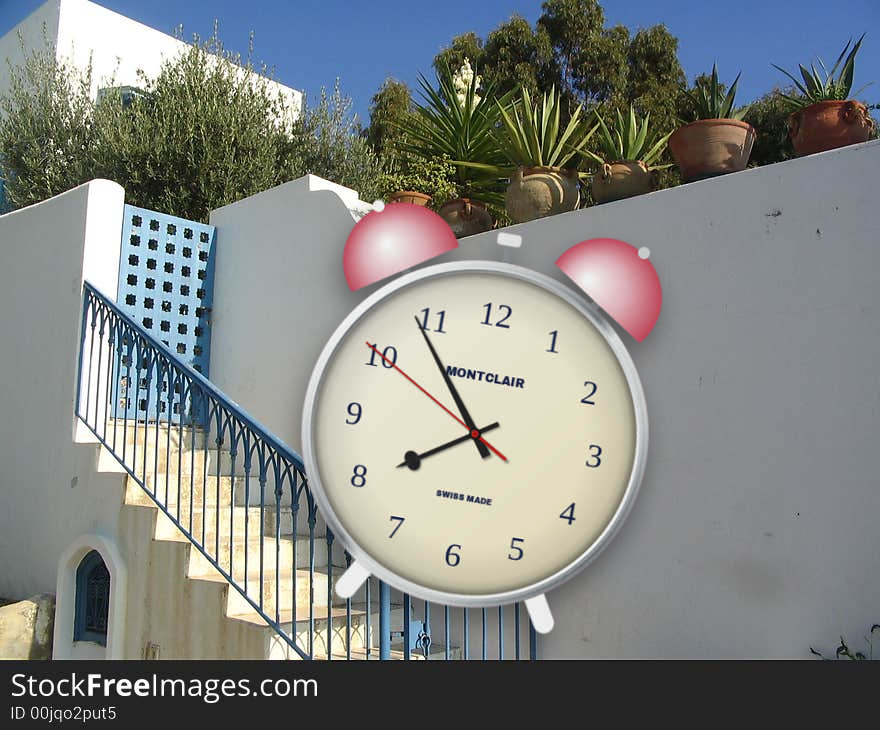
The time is 7:53:50
